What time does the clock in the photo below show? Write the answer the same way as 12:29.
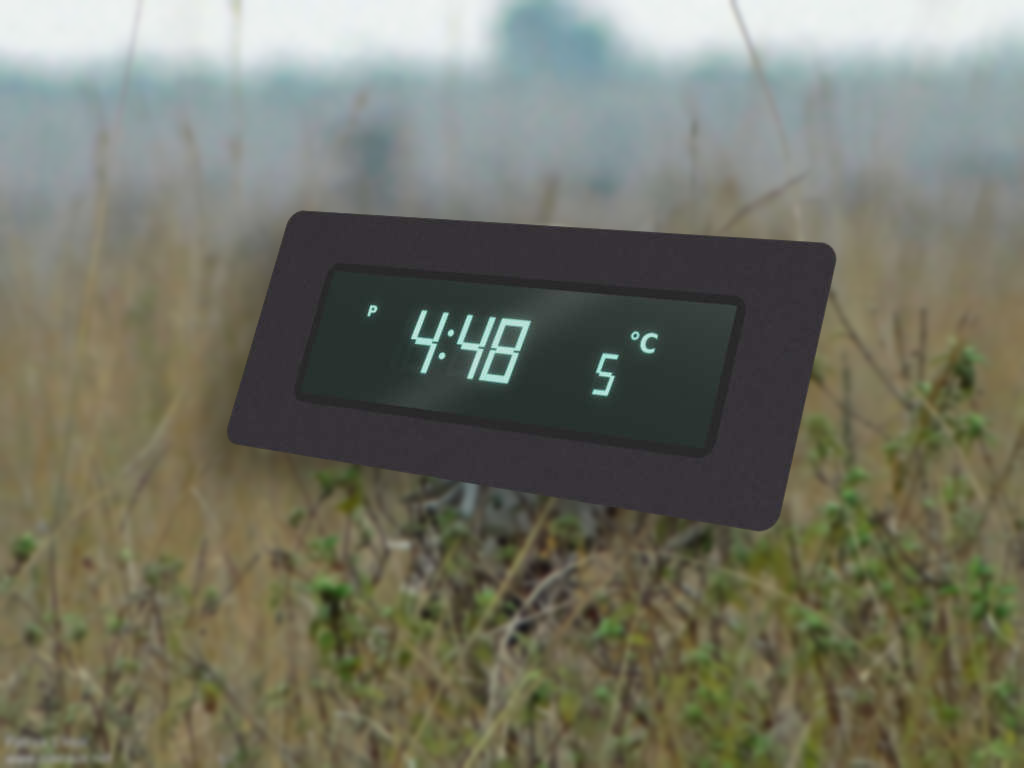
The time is 4:48
